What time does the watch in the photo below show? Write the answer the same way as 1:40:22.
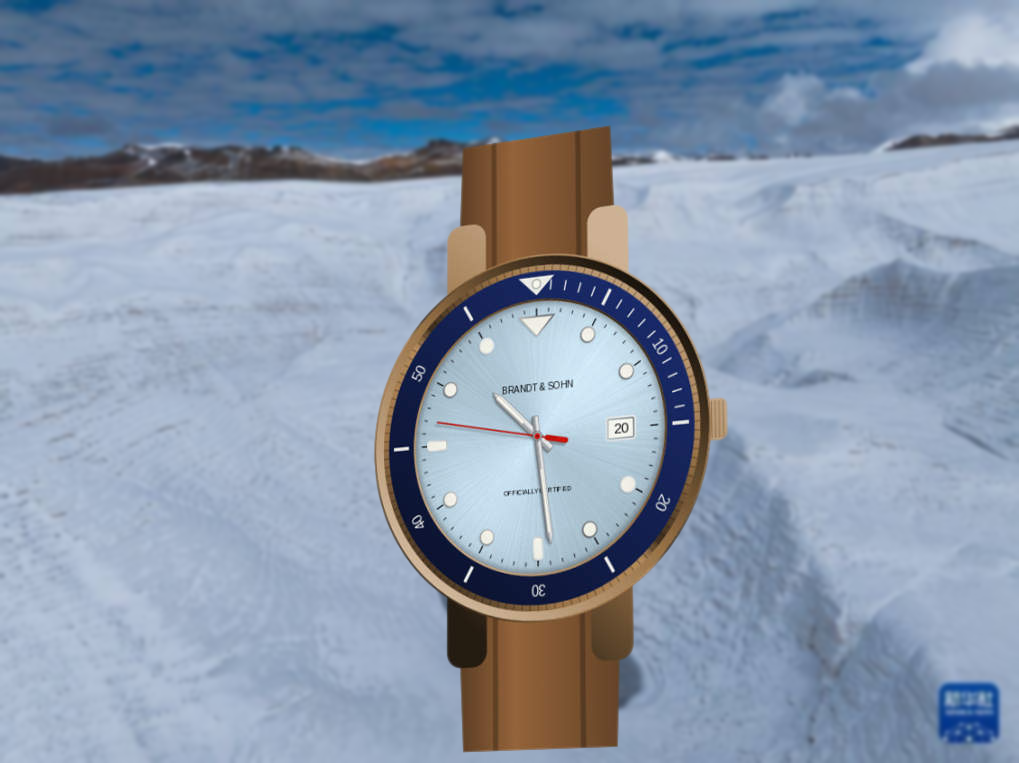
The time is 10:28:47
